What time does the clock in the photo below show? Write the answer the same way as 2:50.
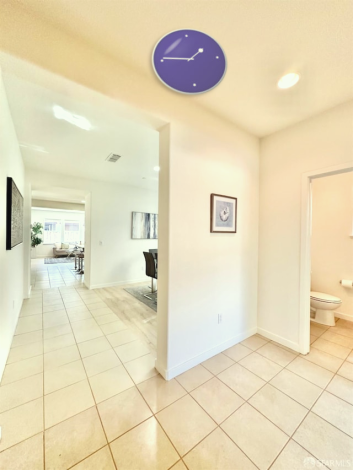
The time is 1:46
